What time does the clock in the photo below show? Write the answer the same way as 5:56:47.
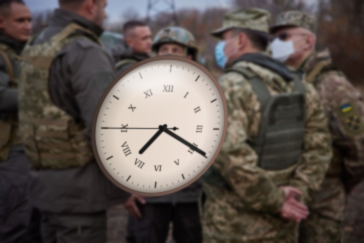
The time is 7:19:45
